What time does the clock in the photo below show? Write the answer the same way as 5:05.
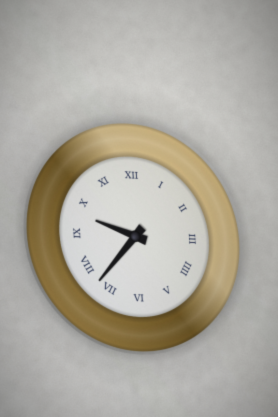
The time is 9:37
